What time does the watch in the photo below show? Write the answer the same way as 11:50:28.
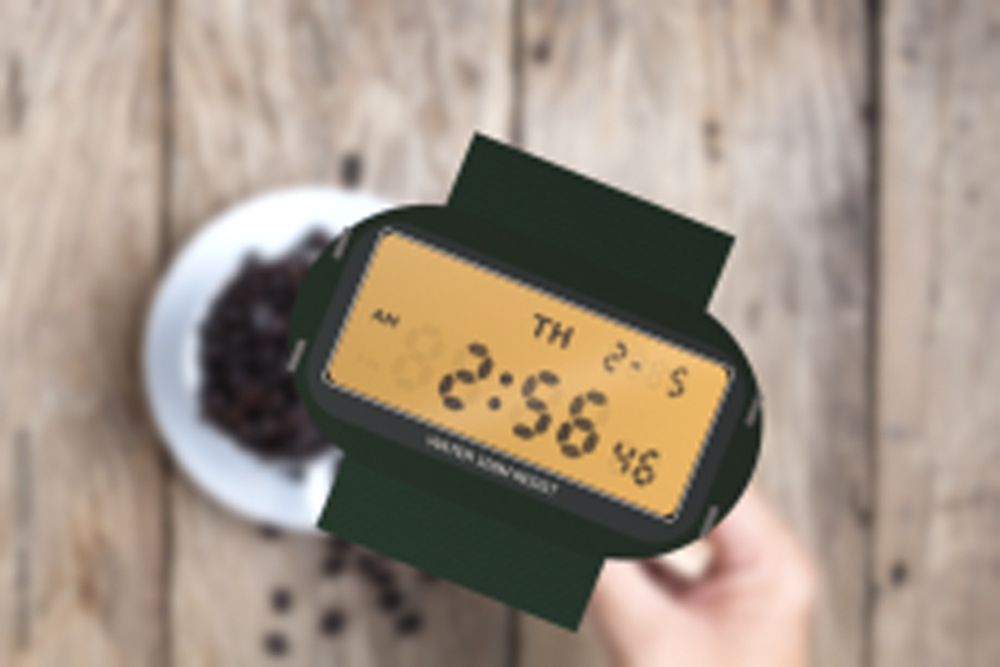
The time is 2:56:46
